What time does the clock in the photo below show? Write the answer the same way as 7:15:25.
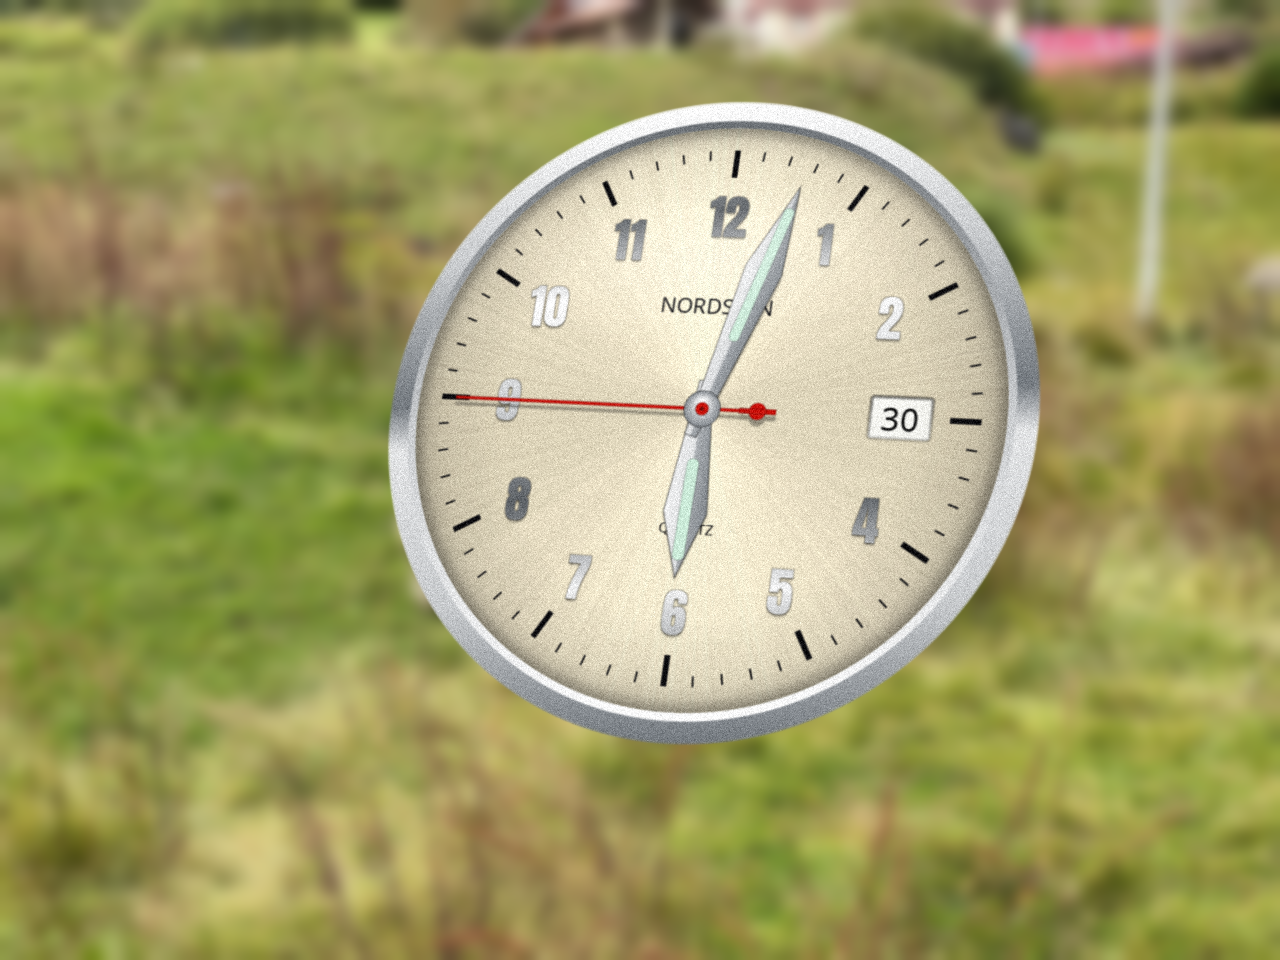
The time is 6:02:45
